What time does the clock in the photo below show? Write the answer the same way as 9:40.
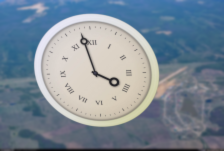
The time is 3:58
